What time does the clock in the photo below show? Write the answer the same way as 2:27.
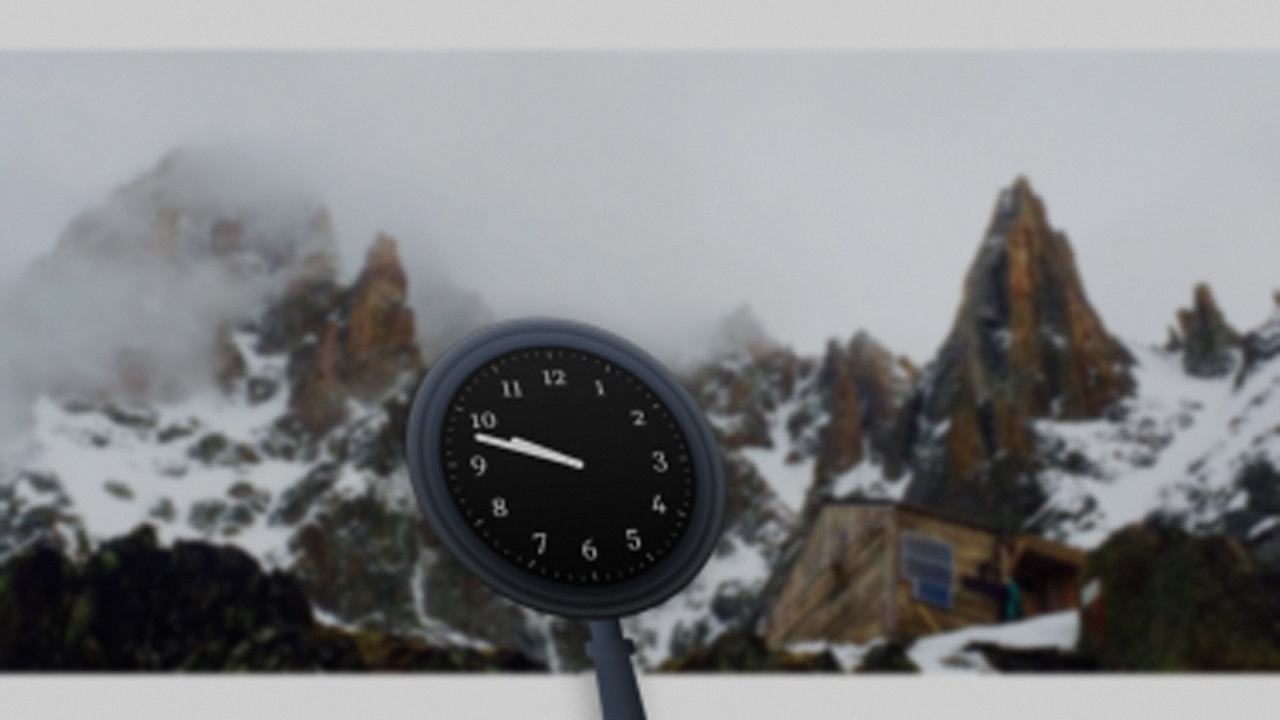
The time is 9:48
